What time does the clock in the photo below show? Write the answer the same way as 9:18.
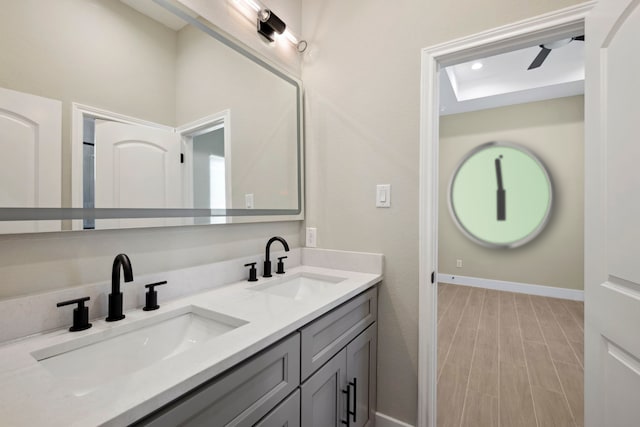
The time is 5:59
